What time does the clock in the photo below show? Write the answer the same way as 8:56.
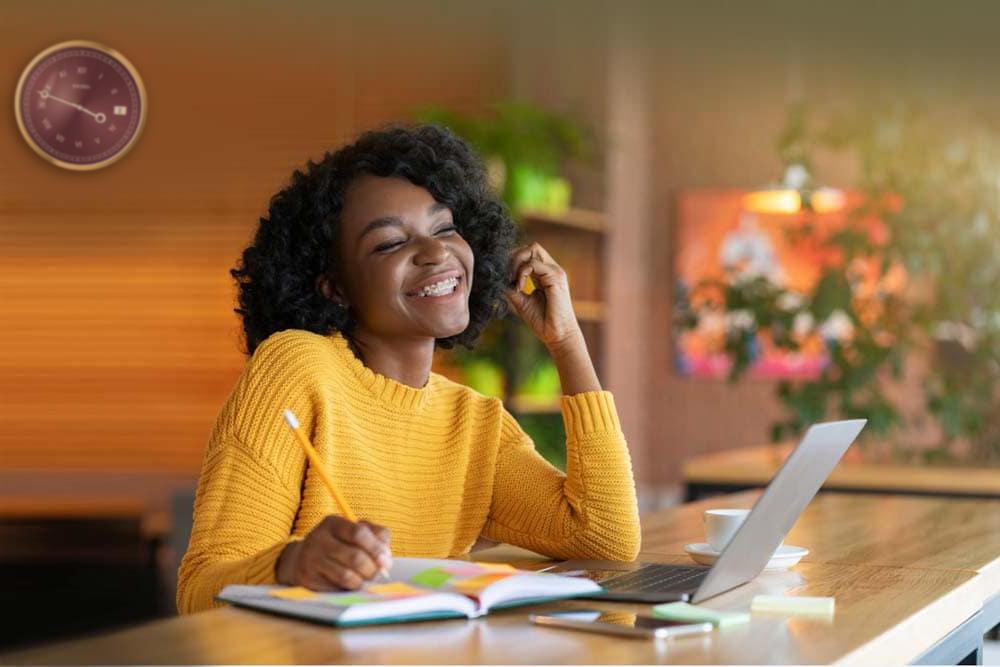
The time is 3:48
